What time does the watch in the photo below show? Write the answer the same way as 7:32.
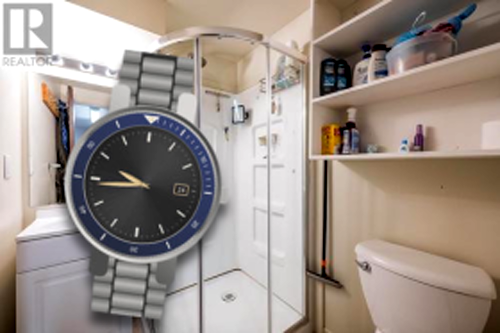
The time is 9:44
